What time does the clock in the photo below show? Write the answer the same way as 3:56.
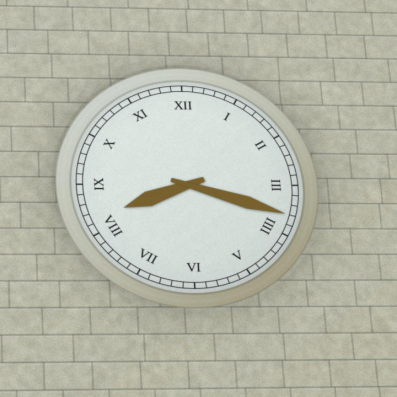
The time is 8:18
